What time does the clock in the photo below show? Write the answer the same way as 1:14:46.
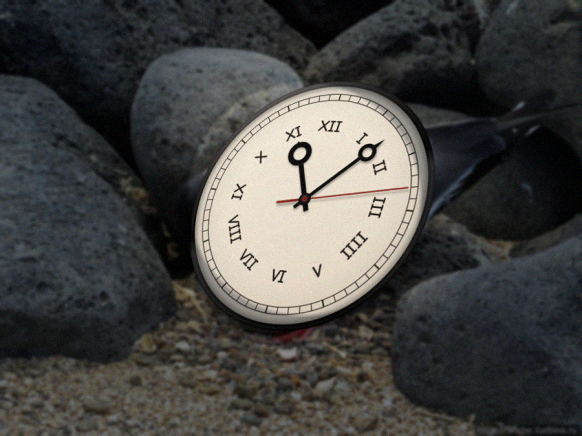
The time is 11:07:13
